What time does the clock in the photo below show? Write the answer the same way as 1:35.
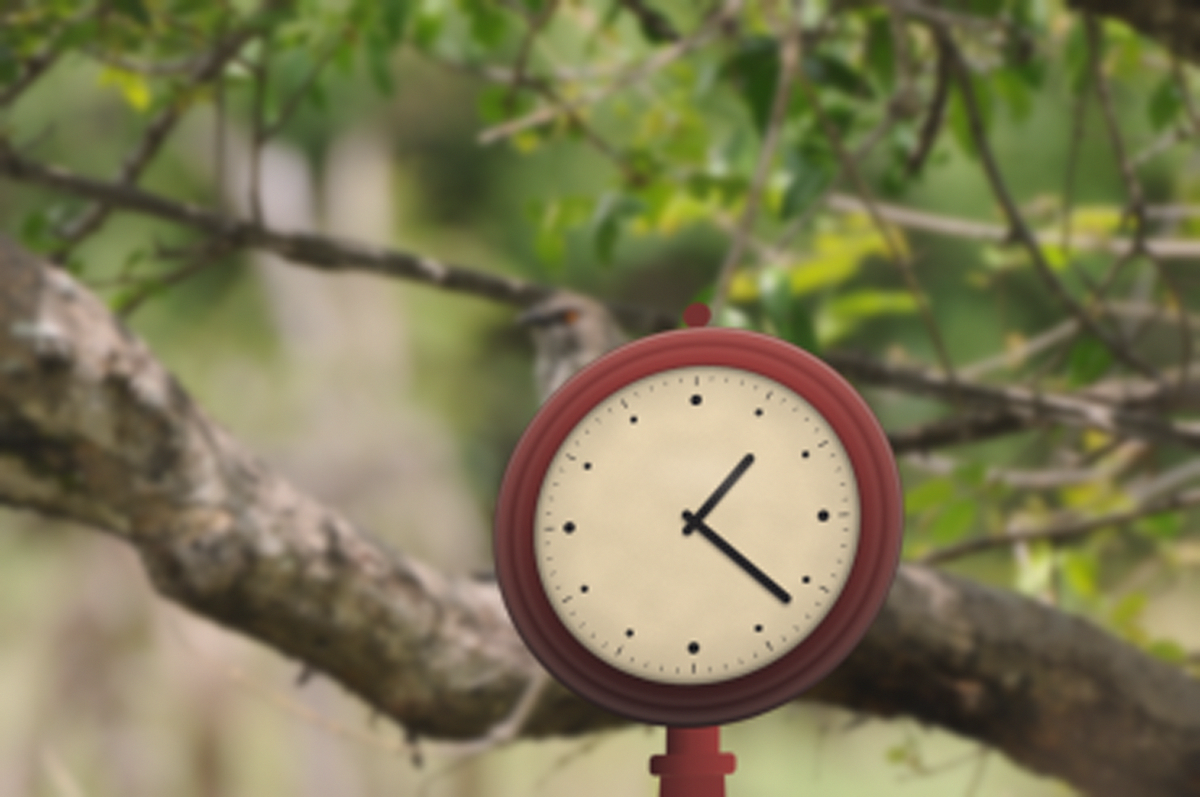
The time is 1:22
